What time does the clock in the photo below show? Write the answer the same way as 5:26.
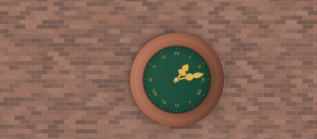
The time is 1:13
